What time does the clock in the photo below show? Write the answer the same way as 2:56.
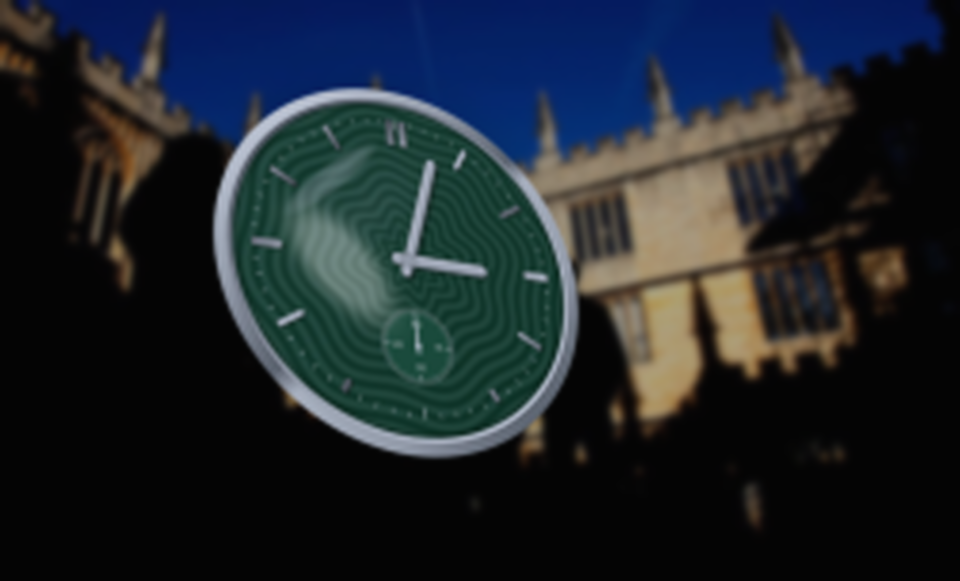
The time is 3:03
